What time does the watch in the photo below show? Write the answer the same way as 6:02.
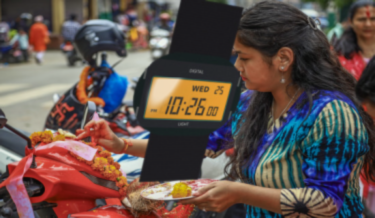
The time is 10:26
